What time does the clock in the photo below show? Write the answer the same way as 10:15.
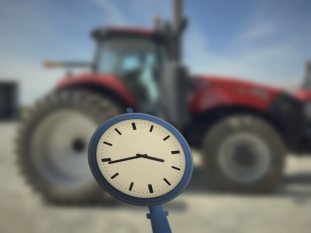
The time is 3:44
